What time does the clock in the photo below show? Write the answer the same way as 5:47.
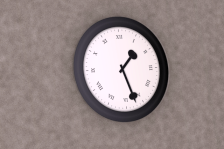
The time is 1:27
